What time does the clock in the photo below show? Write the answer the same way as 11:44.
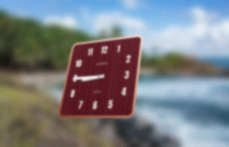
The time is 8:45
